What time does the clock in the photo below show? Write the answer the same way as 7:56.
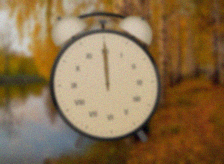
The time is 12:00
